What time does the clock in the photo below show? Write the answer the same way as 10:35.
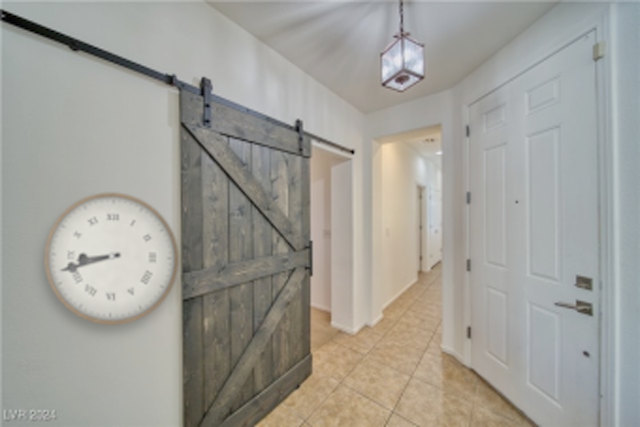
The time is 8:42
